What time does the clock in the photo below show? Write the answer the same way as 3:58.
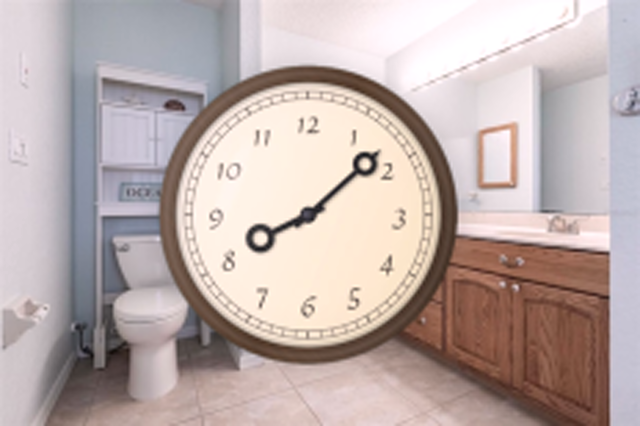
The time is 8:08
